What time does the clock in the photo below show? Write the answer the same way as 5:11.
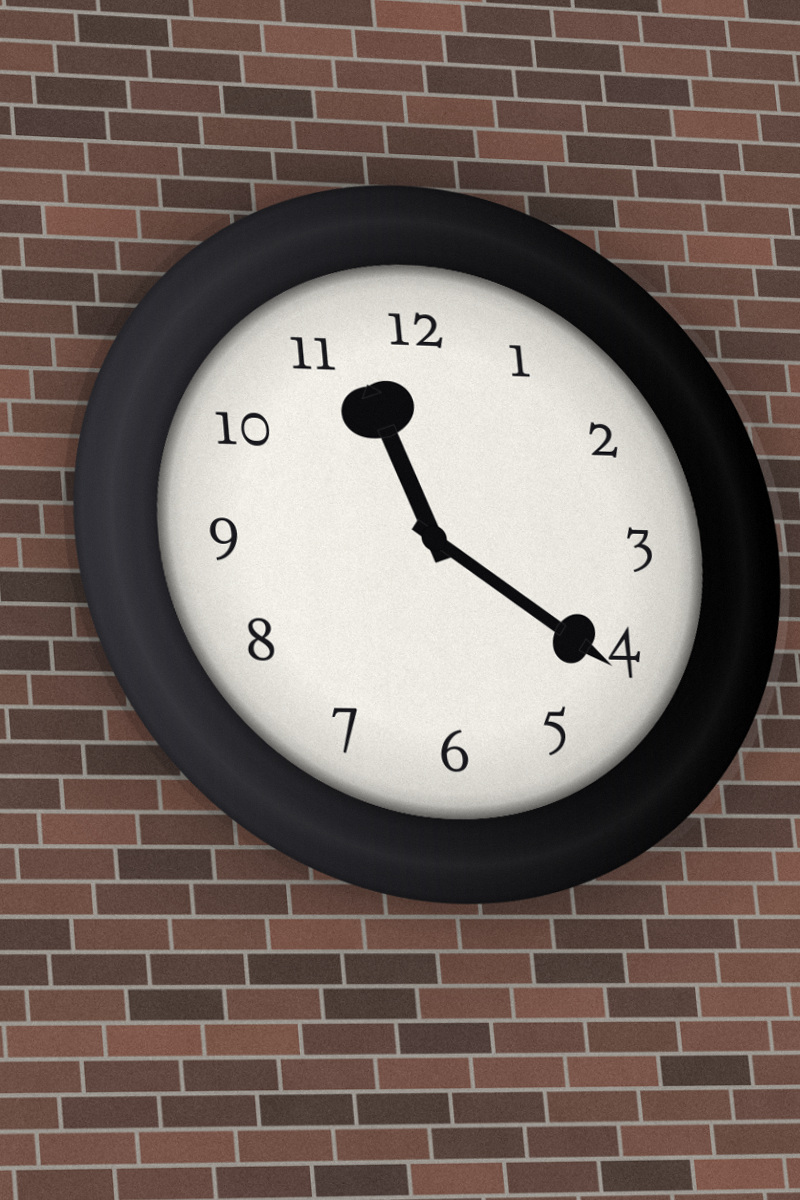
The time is 11:21
